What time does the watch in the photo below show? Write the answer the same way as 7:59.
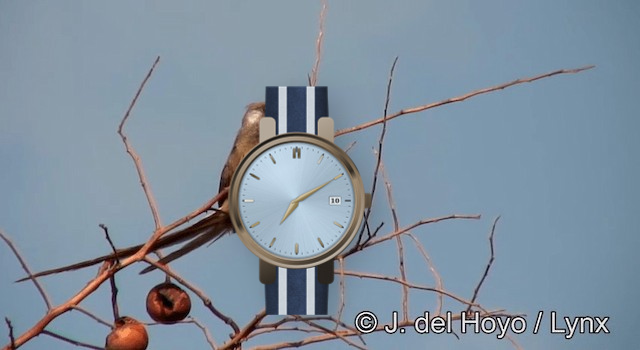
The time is 7:10
